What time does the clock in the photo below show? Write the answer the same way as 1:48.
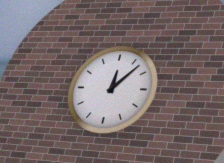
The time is 12:07
